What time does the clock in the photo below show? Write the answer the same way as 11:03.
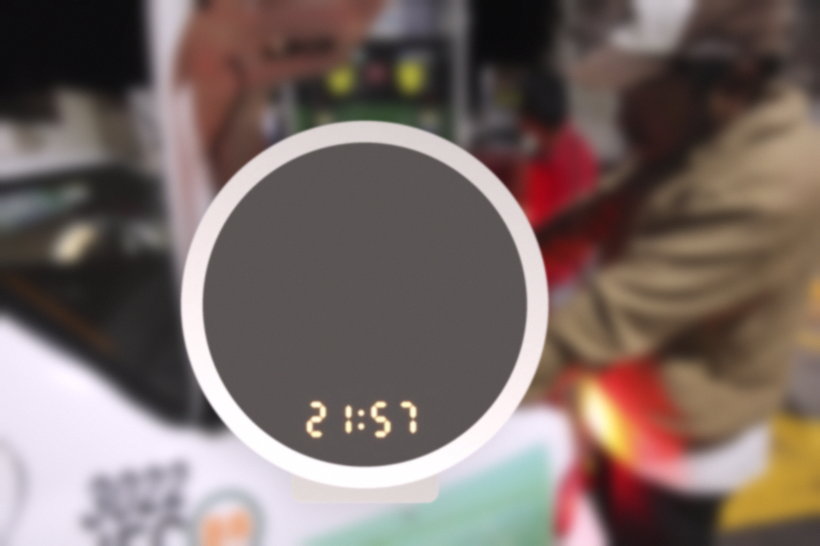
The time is 21:57
